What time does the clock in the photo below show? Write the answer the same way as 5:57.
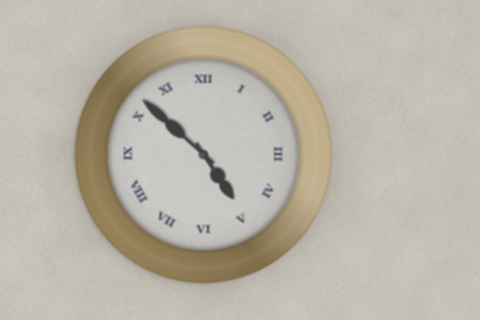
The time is 4:52
